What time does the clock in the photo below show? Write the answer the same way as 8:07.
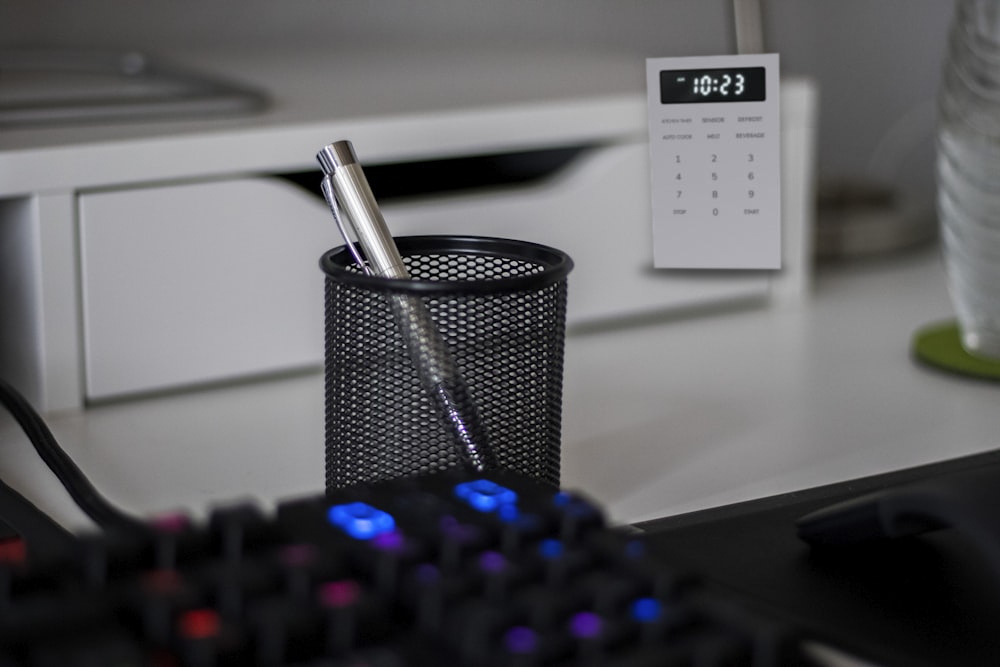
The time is 10:23
